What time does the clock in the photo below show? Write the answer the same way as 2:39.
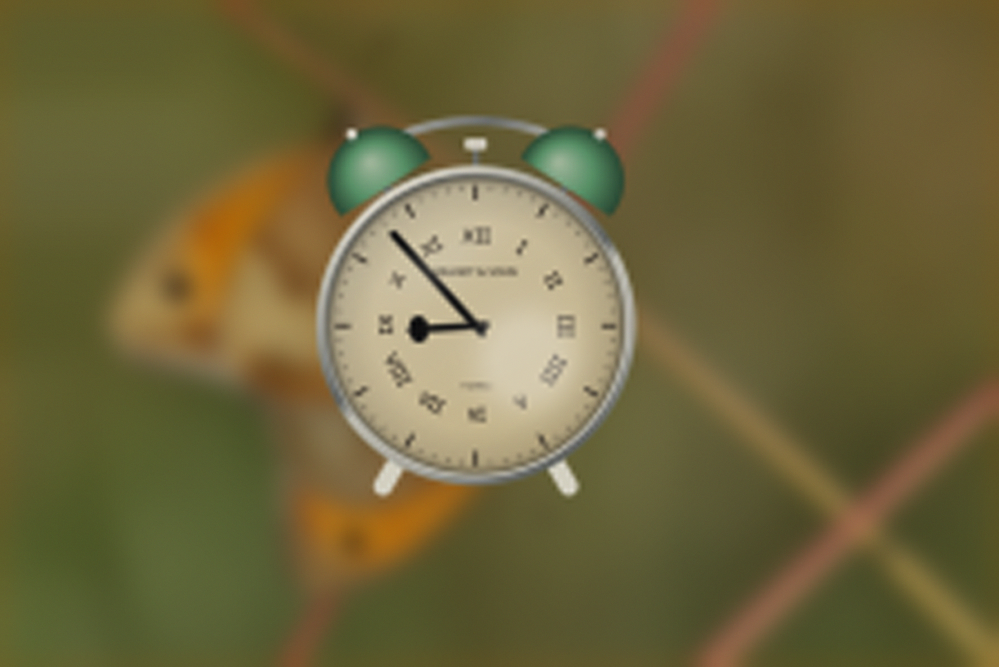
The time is 8:53
